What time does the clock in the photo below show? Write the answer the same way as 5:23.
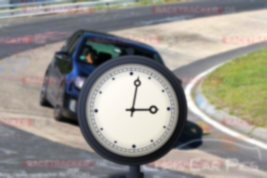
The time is 3:02
